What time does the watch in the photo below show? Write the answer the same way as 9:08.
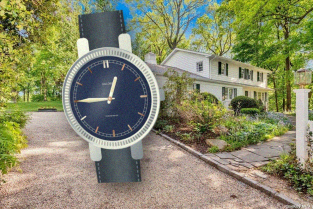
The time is 12:45
